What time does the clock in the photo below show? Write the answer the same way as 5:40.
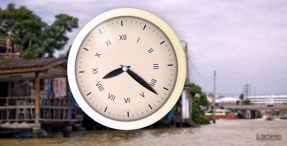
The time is 8:22
